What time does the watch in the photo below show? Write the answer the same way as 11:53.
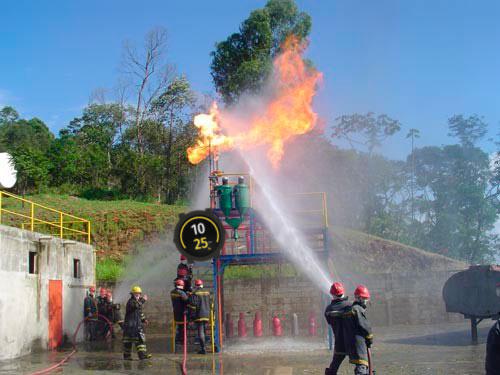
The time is 10:25
